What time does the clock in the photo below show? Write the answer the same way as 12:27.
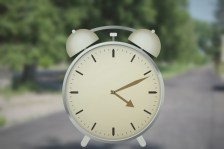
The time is 4:11
